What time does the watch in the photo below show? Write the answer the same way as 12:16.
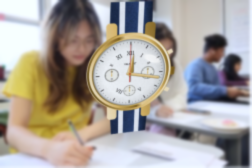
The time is 12:17
